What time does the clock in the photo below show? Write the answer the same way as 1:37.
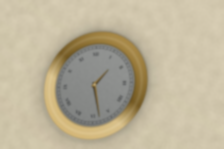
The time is 1:28
